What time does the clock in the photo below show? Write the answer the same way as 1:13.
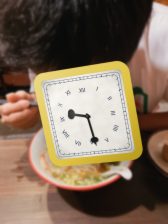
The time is 9:29
